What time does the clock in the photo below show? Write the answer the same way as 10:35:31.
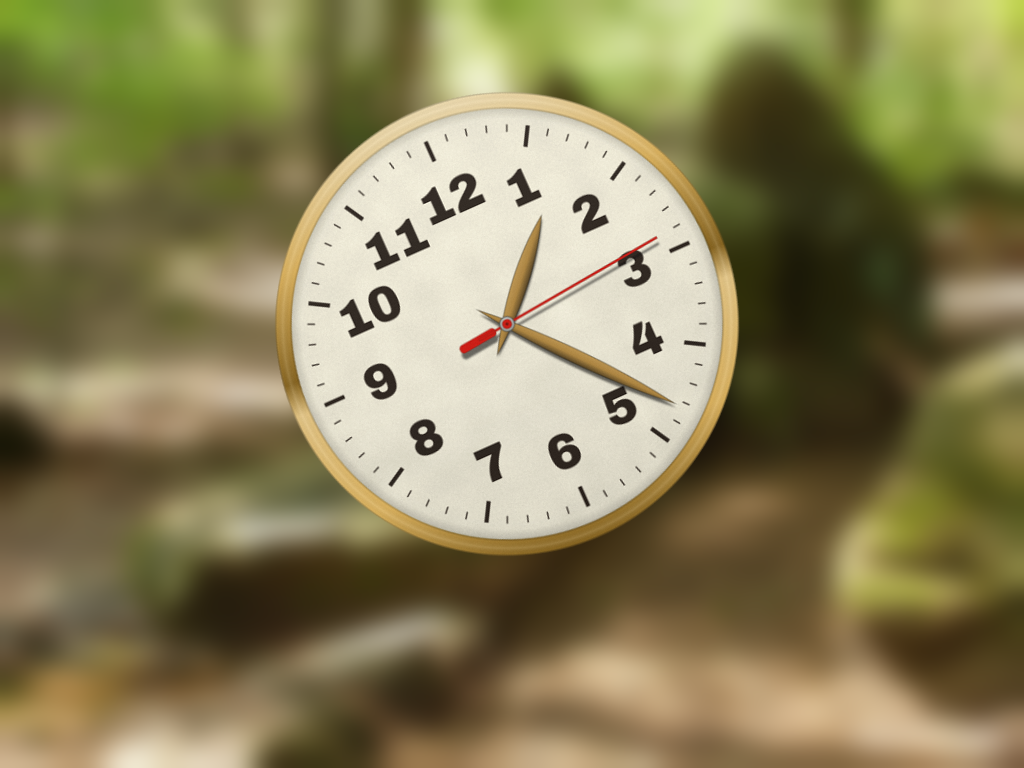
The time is 1:23:14
